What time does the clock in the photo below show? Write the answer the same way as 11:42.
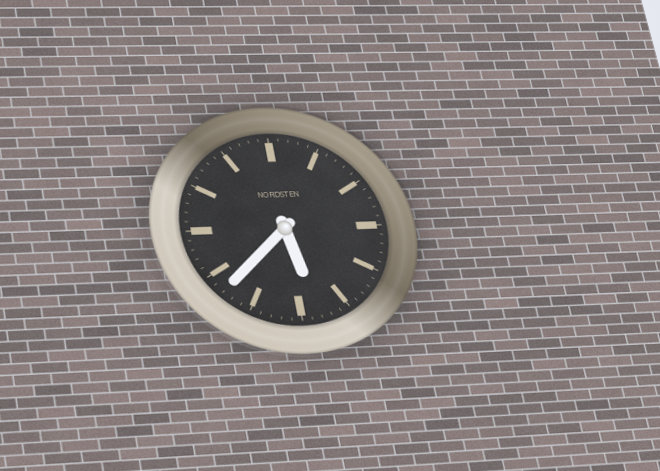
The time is 5:38
